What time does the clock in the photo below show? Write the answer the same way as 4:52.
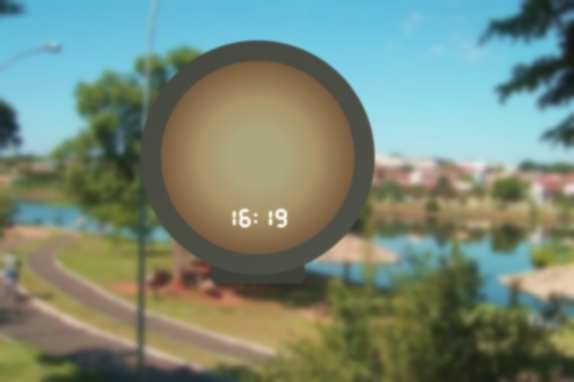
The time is 16:19
